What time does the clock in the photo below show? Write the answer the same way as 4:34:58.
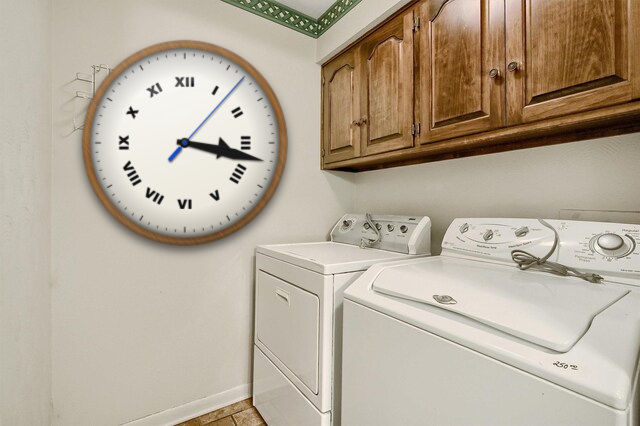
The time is 3:17:07
